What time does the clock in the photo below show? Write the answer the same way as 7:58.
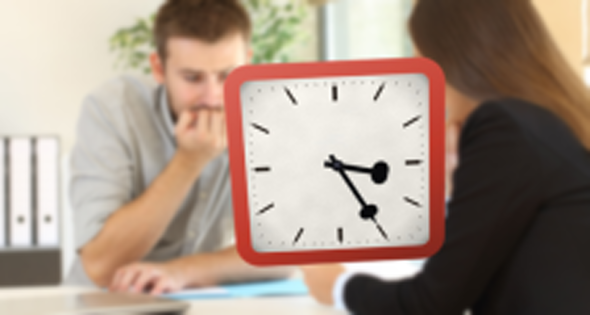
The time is 3:25
